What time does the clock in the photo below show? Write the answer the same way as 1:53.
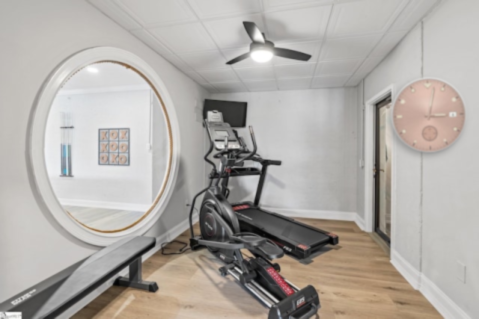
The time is 3:02
